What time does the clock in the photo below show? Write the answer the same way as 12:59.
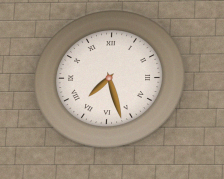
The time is 7:27
